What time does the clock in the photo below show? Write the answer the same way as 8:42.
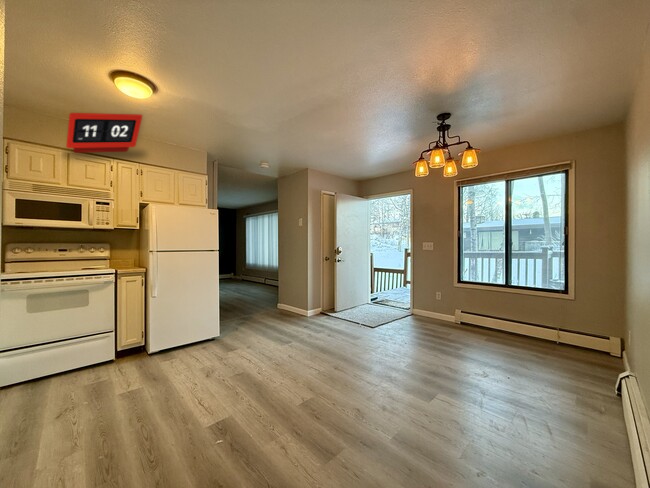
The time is 11:02
